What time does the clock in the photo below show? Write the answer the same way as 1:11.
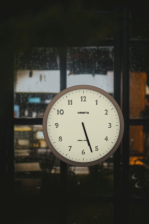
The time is 5:27
